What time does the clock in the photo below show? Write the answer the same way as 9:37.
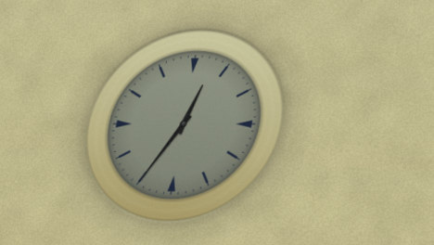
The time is 12:35
